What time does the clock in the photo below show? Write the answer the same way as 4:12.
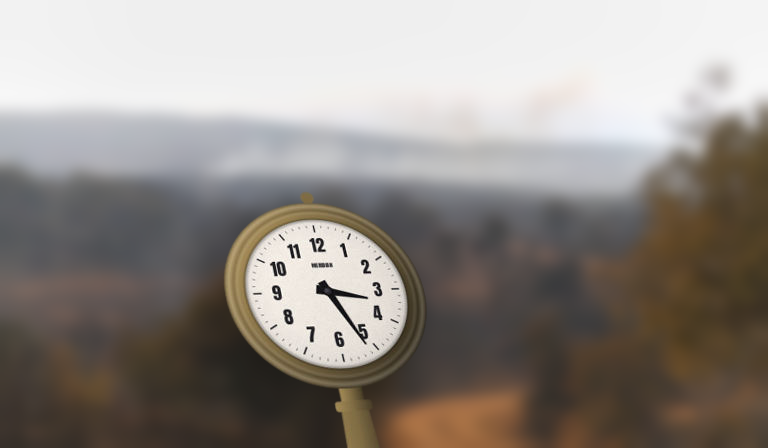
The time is 3:26
